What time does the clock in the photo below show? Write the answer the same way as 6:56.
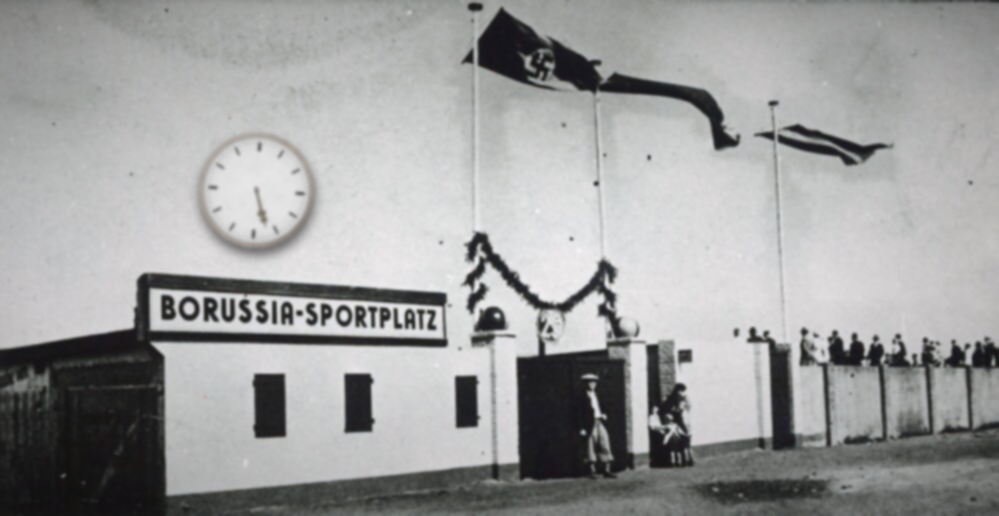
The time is 5:27
